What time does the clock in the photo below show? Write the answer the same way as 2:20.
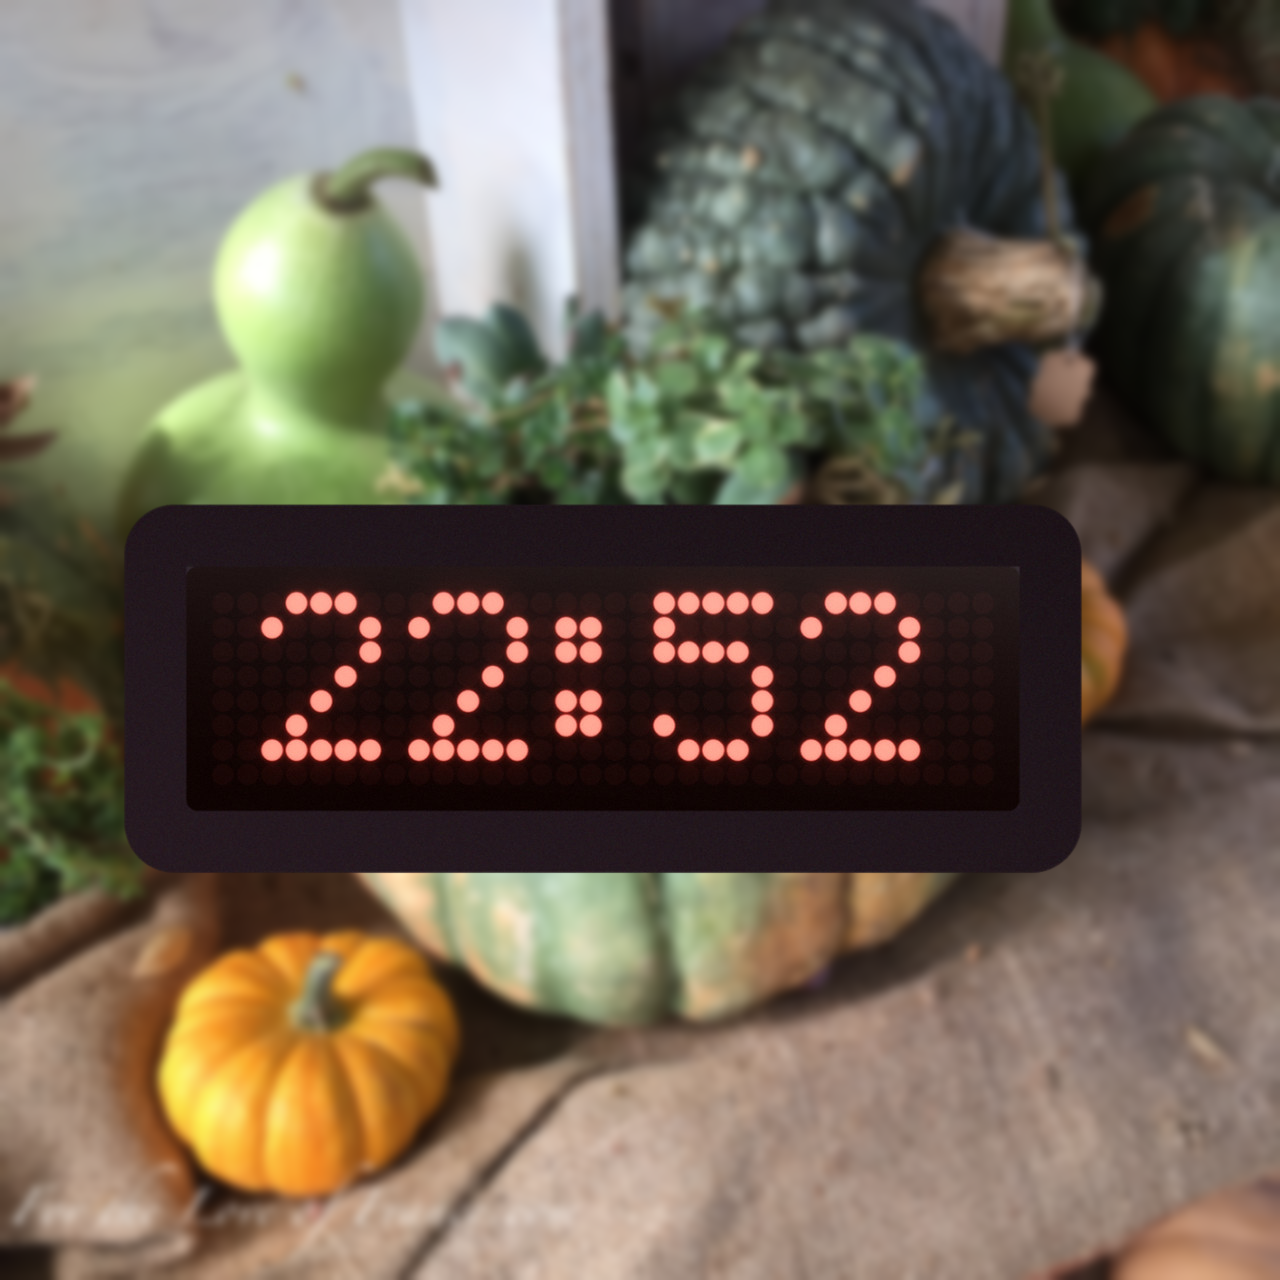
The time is 22:52
